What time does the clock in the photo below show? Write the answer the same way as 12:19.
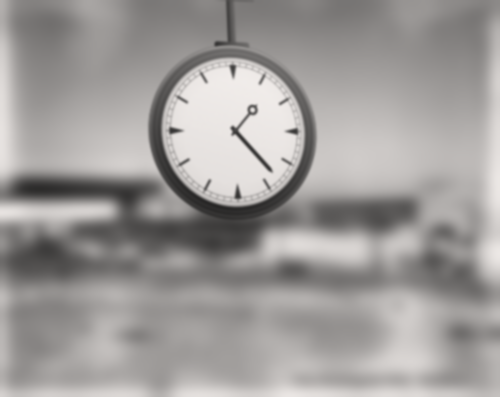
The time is 1:23
